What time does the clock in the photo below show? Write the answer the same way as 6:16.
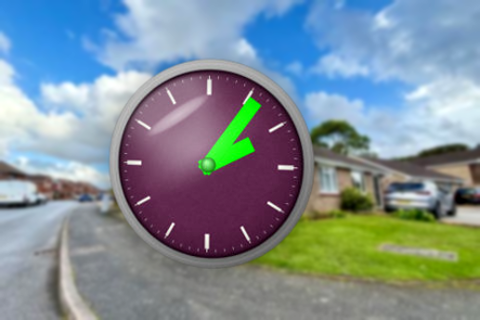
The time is 2:06
